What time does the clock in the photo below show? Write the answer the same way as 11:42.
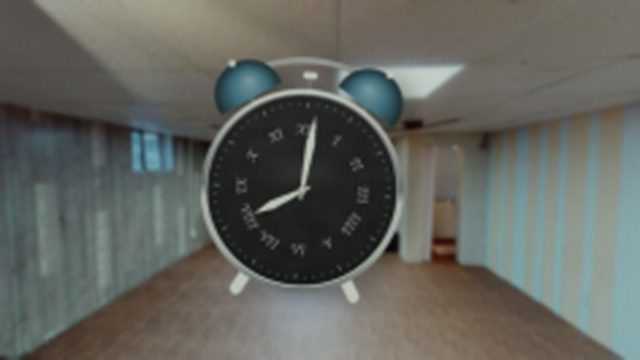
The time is 8:01
